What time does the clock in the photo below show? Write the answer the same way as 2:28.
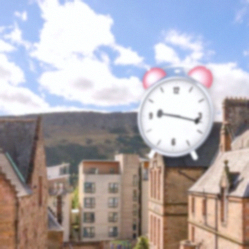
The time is 9:17
